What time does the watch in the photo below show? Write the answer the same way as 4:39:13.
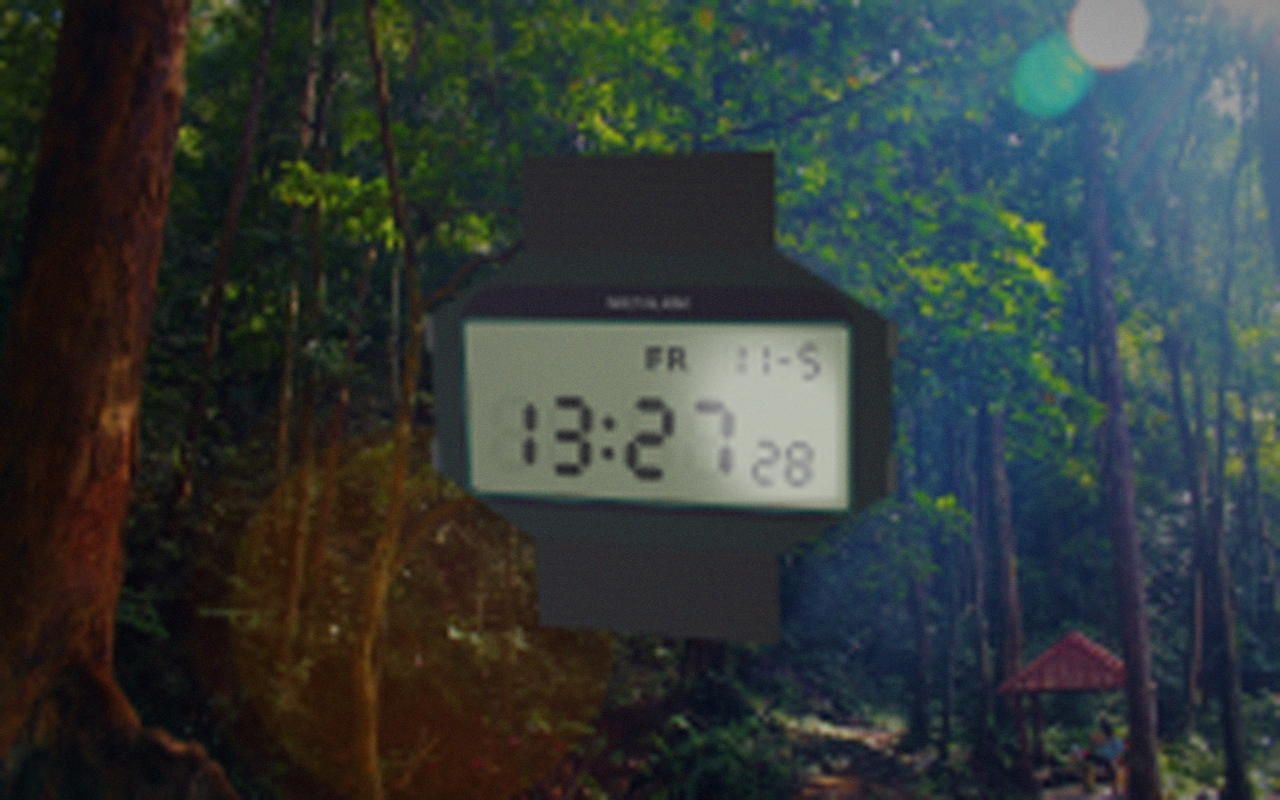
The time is 13:27:28
